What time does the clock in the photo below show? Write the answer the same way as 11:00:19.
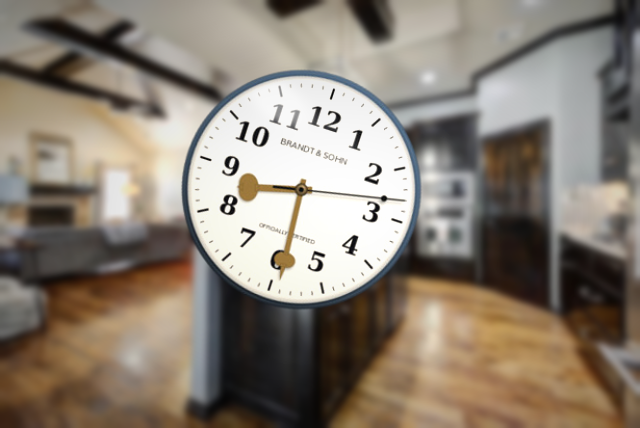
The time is 8:29:13
